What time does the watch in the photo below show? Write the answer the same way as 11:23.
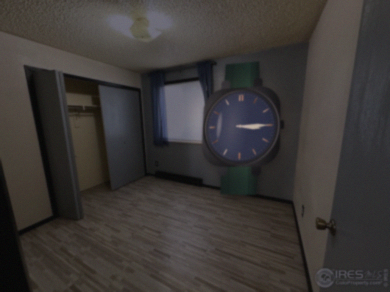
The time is 3:15
